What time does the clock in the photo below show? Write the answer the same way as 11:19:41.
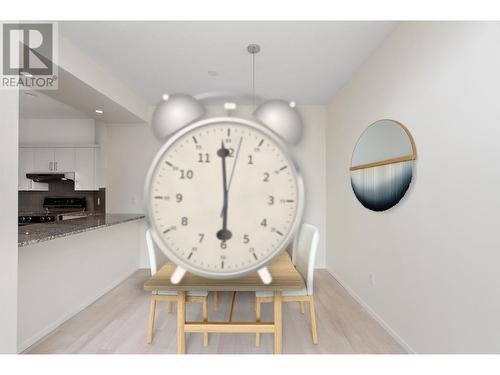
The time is 5:59:02
